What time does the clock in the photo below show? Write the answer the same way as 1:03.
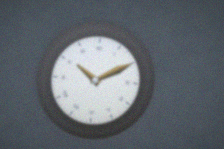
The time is 10:10
